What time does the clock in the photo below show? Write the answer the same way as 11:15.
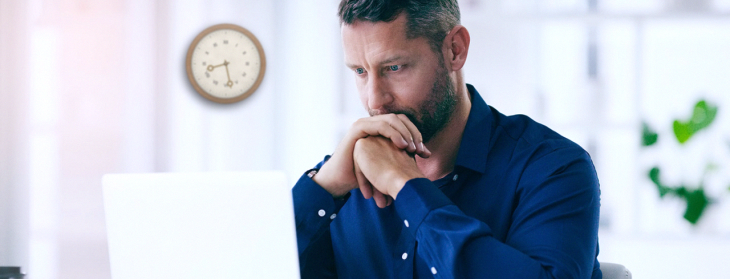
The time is 8:28
